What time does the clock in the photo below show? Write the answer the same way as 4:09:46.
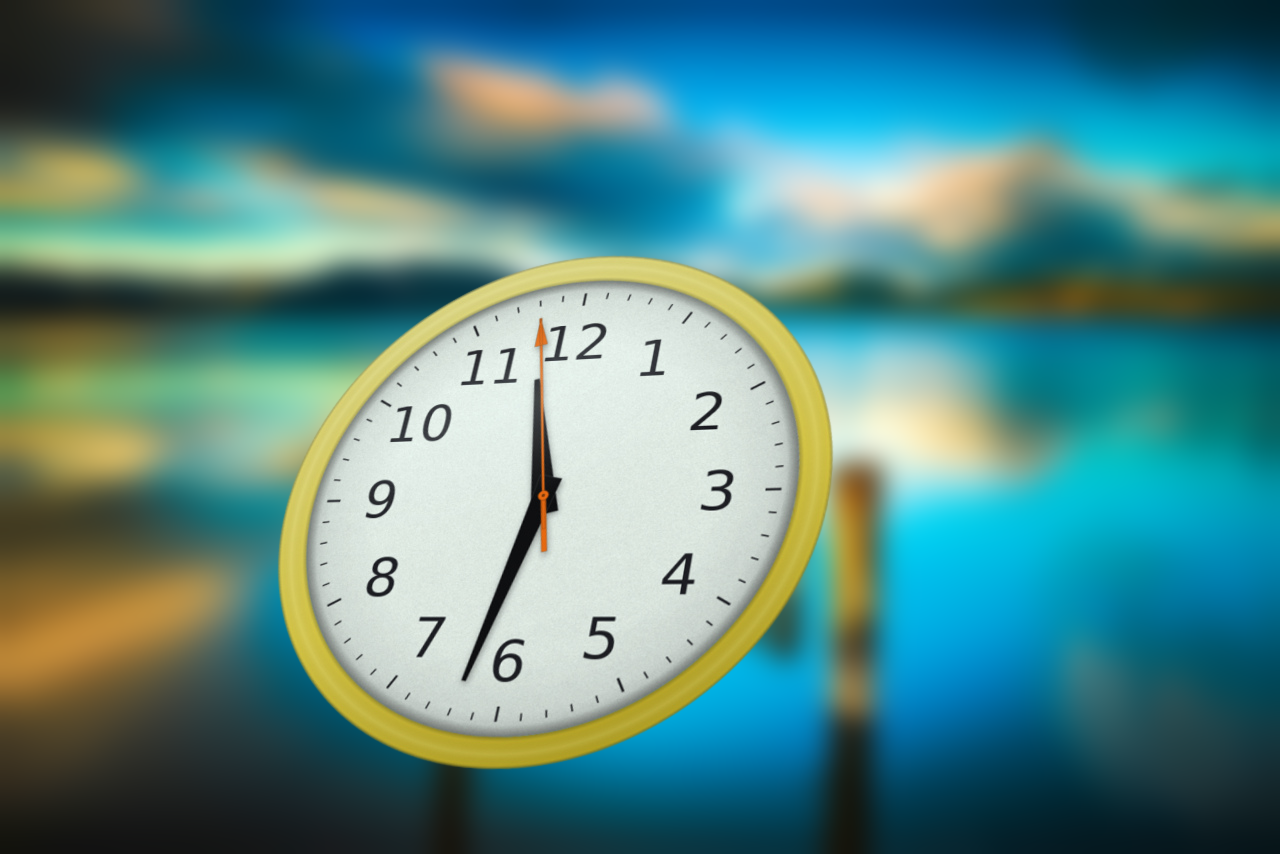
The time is 11:31:58
